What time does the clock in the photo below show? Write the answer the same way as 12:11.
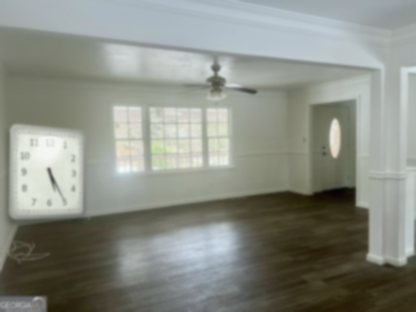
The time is 5:25
